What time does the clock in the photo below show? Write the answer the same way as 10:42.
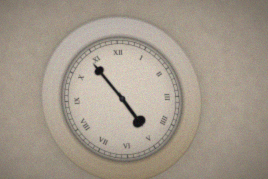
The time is 4:54
